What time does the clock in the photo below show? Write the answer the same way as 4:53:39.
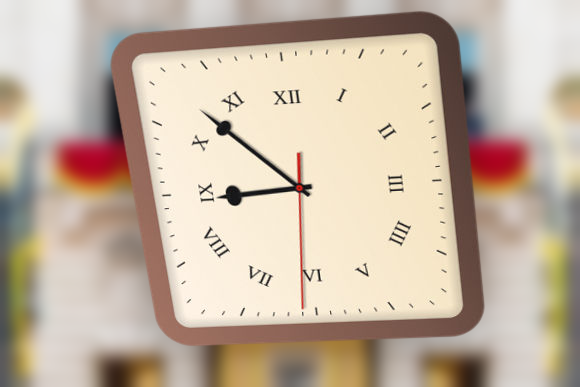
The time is 8:52:31
